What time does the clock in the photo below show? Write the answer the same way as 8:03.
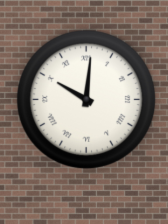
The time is 10:01
